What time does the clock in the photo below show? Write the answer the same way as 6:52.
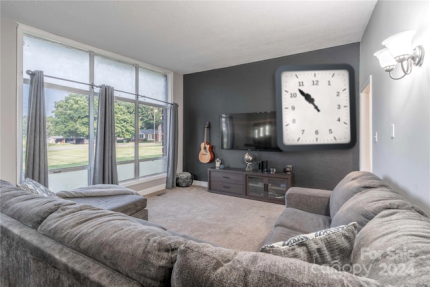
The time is 10:53
